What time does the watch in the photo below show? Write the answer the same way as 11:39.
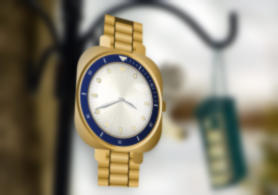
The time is 3:41
